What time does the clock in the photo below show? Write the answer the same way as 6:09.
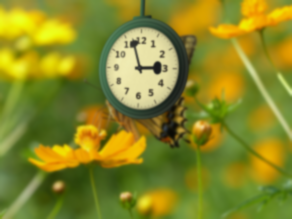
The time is 2:57
